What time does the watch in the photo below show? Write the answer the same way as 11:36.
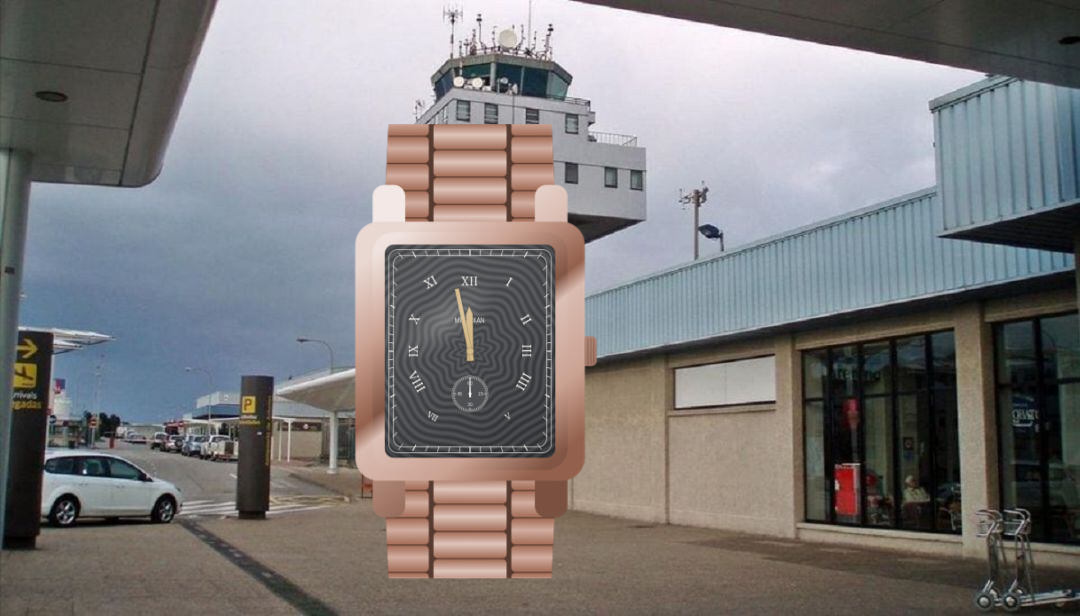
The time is 11:58
